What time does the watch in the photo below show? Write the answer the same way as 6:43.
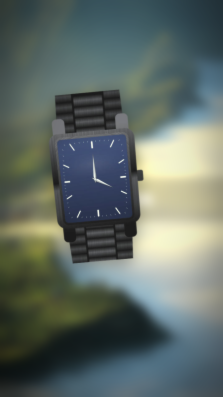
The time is 4:00
